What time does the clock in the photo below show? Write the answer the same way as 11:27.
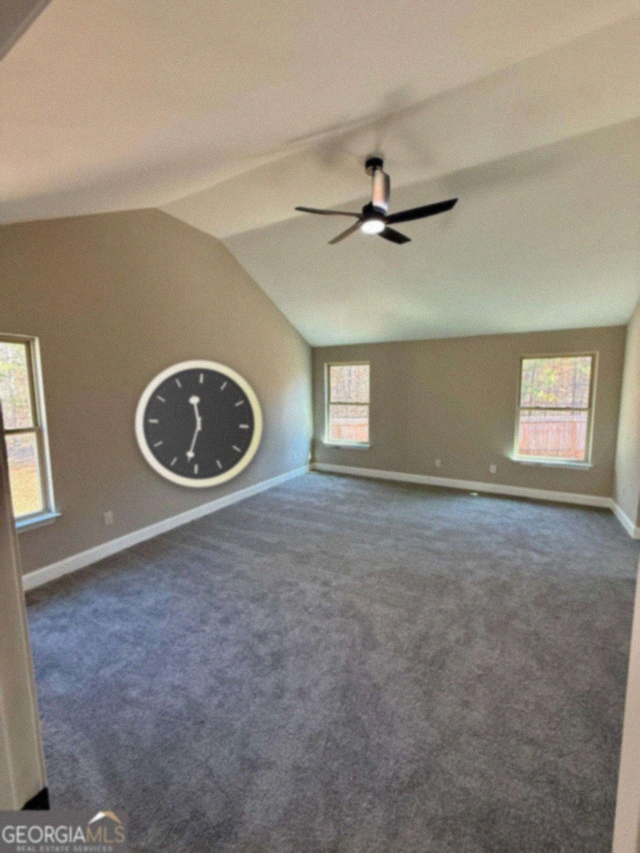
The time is 11:32
